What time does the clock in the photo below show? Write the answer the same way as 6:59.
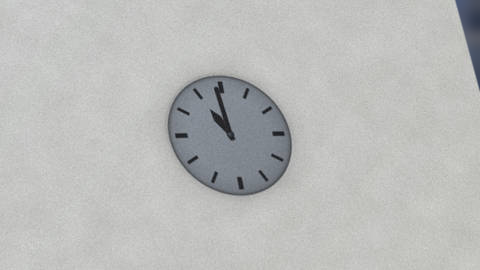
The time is 10:59
